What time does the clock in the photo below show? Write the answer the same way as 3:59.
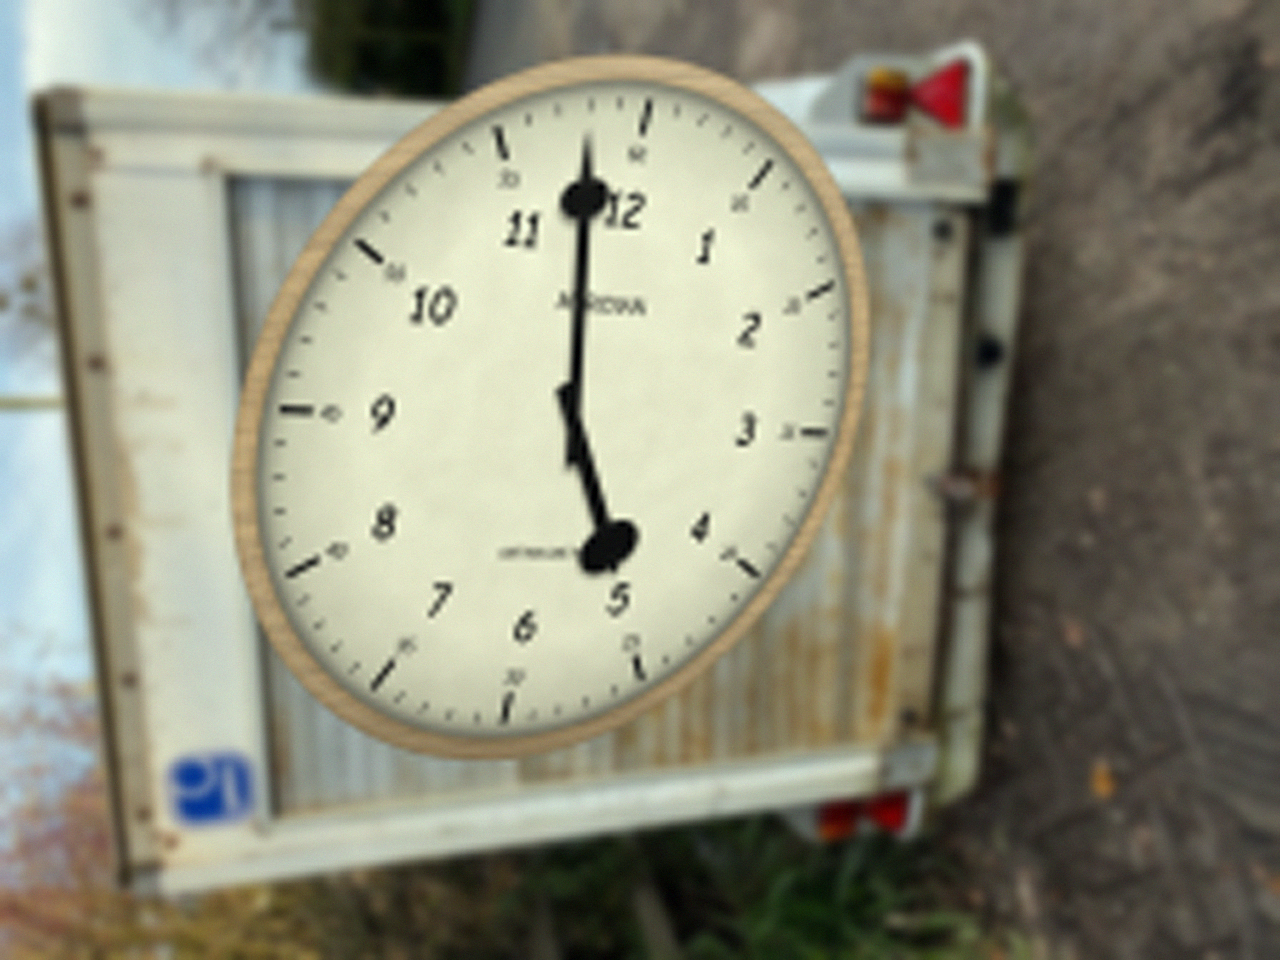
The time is 4:58
